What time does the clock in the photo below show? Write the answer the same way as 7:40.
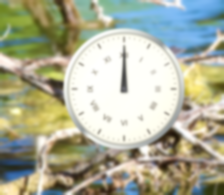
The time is 12:00
